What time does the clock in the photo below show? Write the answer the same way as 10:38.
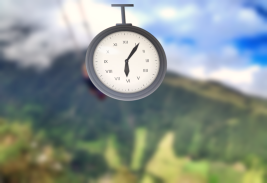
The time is 6:06
